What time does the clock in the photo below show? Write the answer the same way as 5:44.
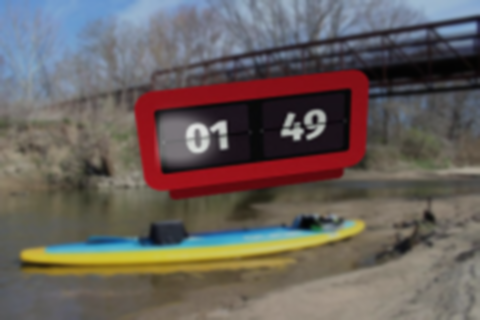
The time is 1:49
